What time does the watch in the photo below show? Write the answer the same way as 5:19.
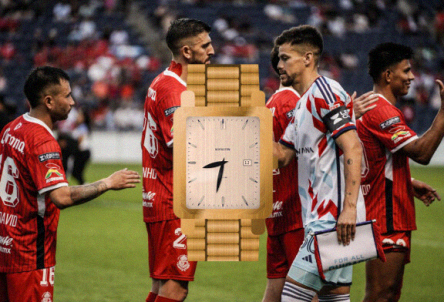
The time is 8:32
